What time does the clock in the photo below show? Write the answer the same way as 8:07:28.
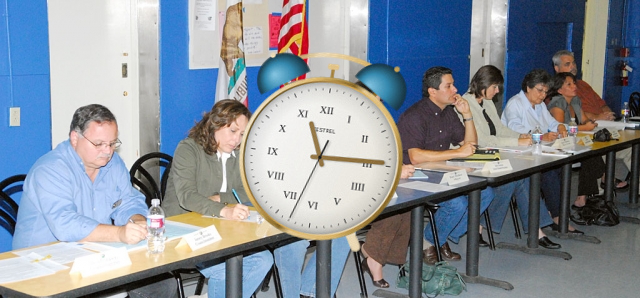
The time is 11:14:33
